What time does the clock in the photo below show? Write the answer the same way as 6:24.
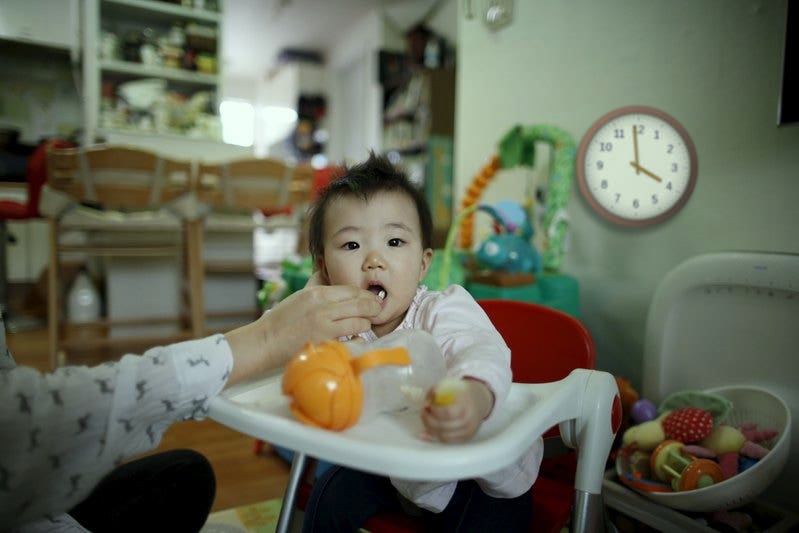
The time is 3:59
